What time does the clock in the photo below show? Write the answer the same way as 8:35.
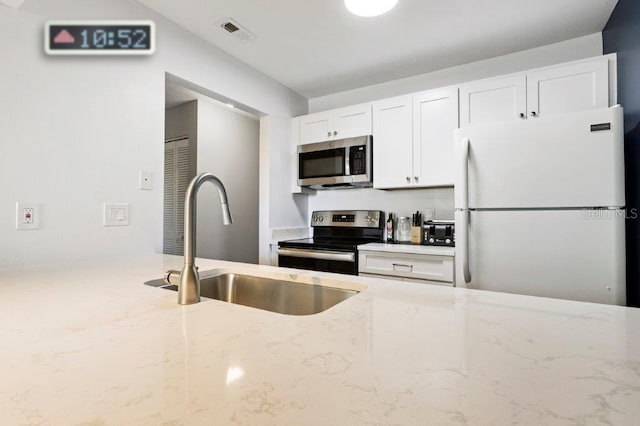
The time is 10:52
